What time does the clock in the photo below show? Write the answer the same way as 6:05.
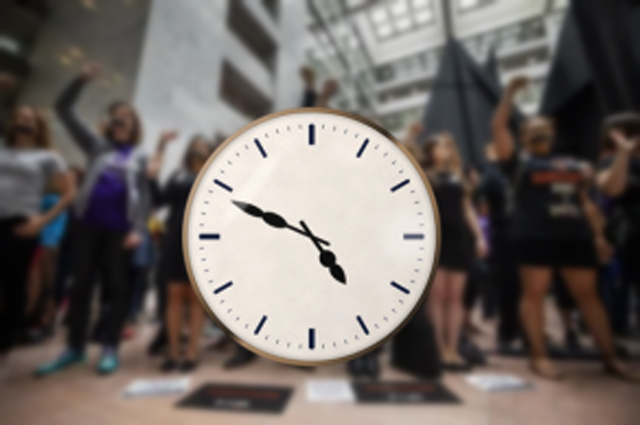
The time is 4:49
